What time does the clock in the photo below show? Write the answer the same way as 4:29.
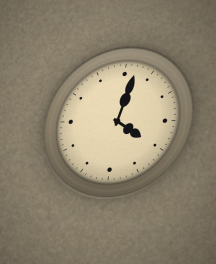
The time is 4:02
